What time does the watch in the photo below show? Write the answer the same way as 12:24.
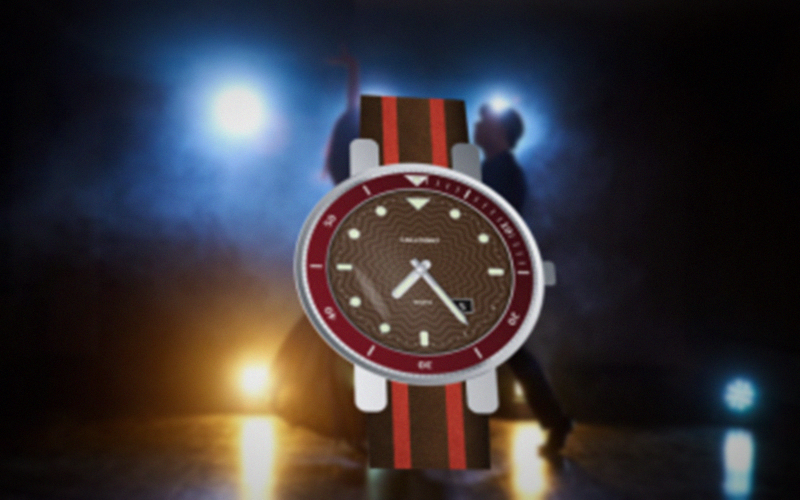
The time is 7:24
